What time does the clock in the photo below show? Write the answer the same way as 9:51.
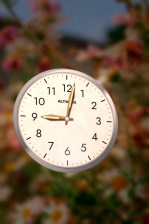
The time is 9:02
